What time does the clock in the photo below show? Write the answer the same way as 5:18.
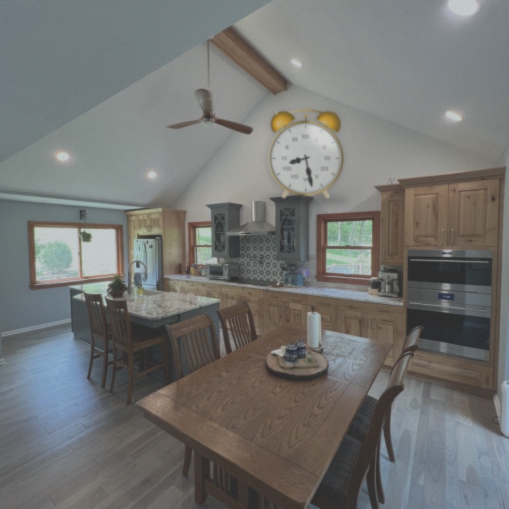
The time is 8:28
